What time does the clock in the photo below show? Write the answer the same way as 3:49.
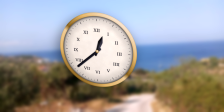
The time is 12:38
